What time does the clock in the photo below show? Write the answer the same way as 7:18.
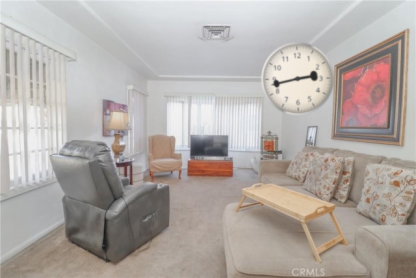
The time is 2:43
